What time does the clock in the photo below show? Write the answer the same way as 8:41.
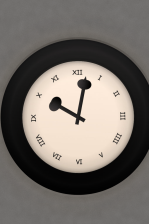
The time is 10:02
